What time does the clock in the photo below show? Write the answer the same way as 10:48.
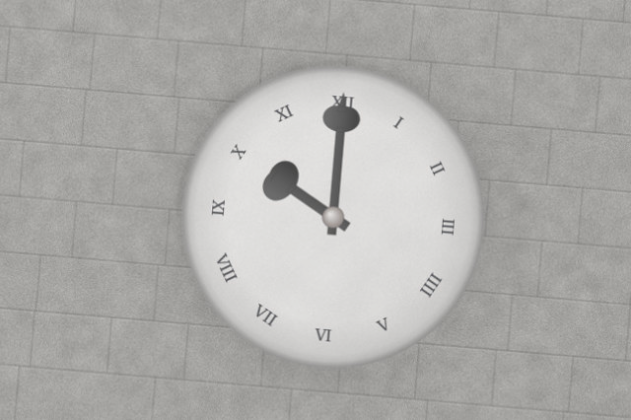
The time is 10:00
